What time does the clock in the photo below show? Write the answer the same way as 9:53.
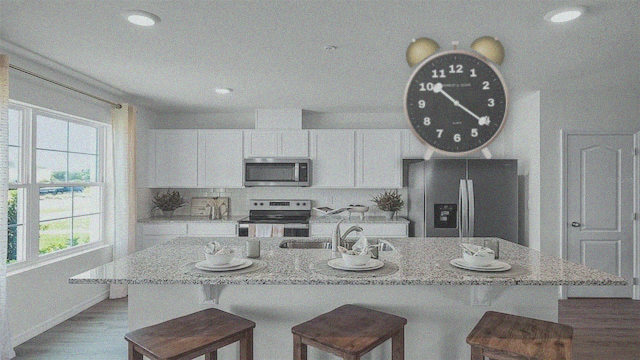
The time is 10:21
